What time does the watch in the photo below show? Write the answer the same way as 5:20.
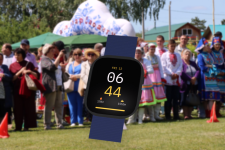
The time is 6:44
